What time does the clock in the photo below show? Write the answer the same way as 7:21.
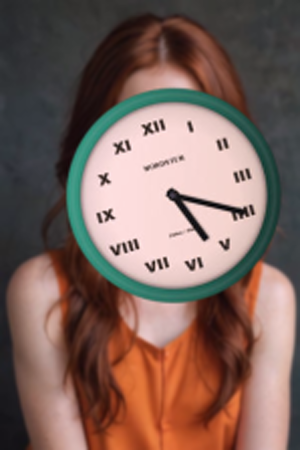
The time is 5:20
